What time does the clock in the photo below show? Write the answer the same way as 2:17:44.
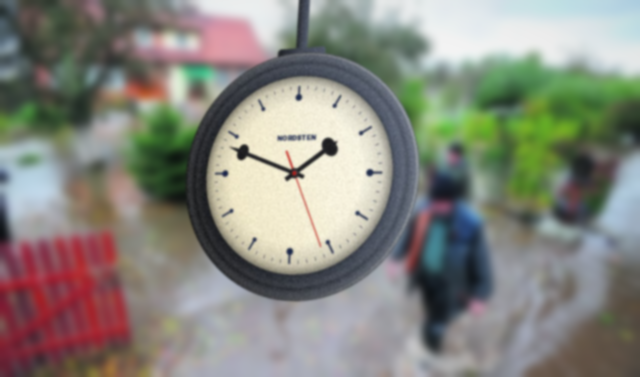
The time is 1:48:26
